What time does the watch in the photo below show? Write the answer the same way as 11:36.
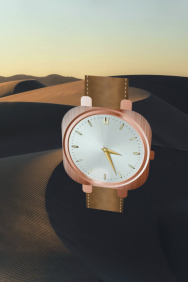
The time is 3:26
